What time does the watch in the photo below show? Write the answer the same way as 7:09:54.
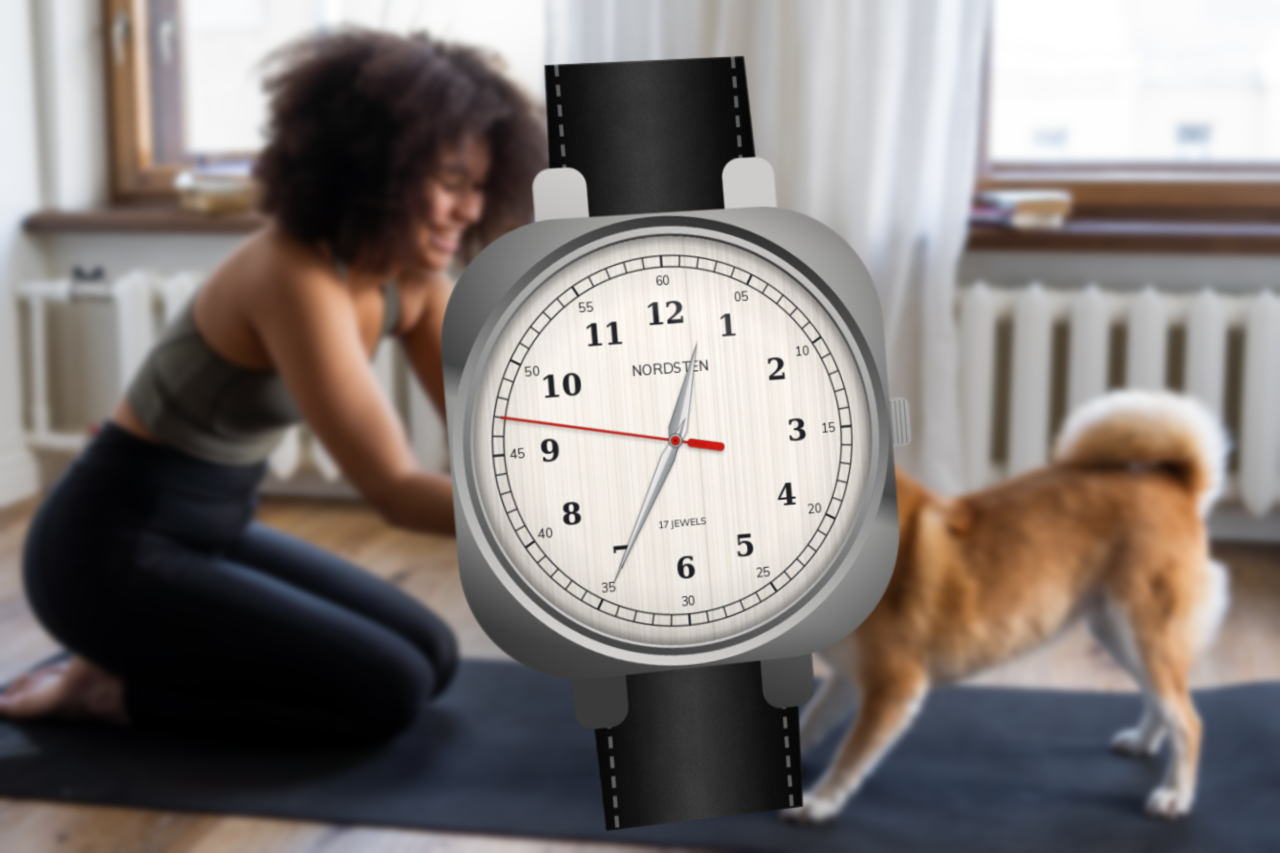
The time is 12:34:47
